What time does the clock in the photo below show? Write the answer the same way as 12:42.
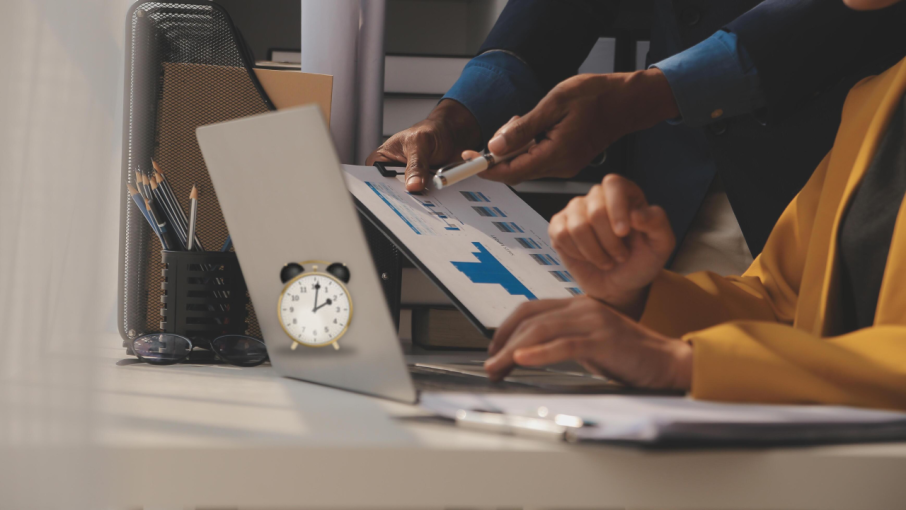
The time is 2:01
